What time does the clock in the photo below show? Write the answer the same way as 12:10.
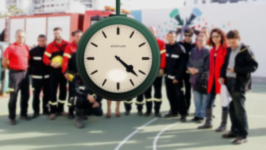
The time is 4:22
